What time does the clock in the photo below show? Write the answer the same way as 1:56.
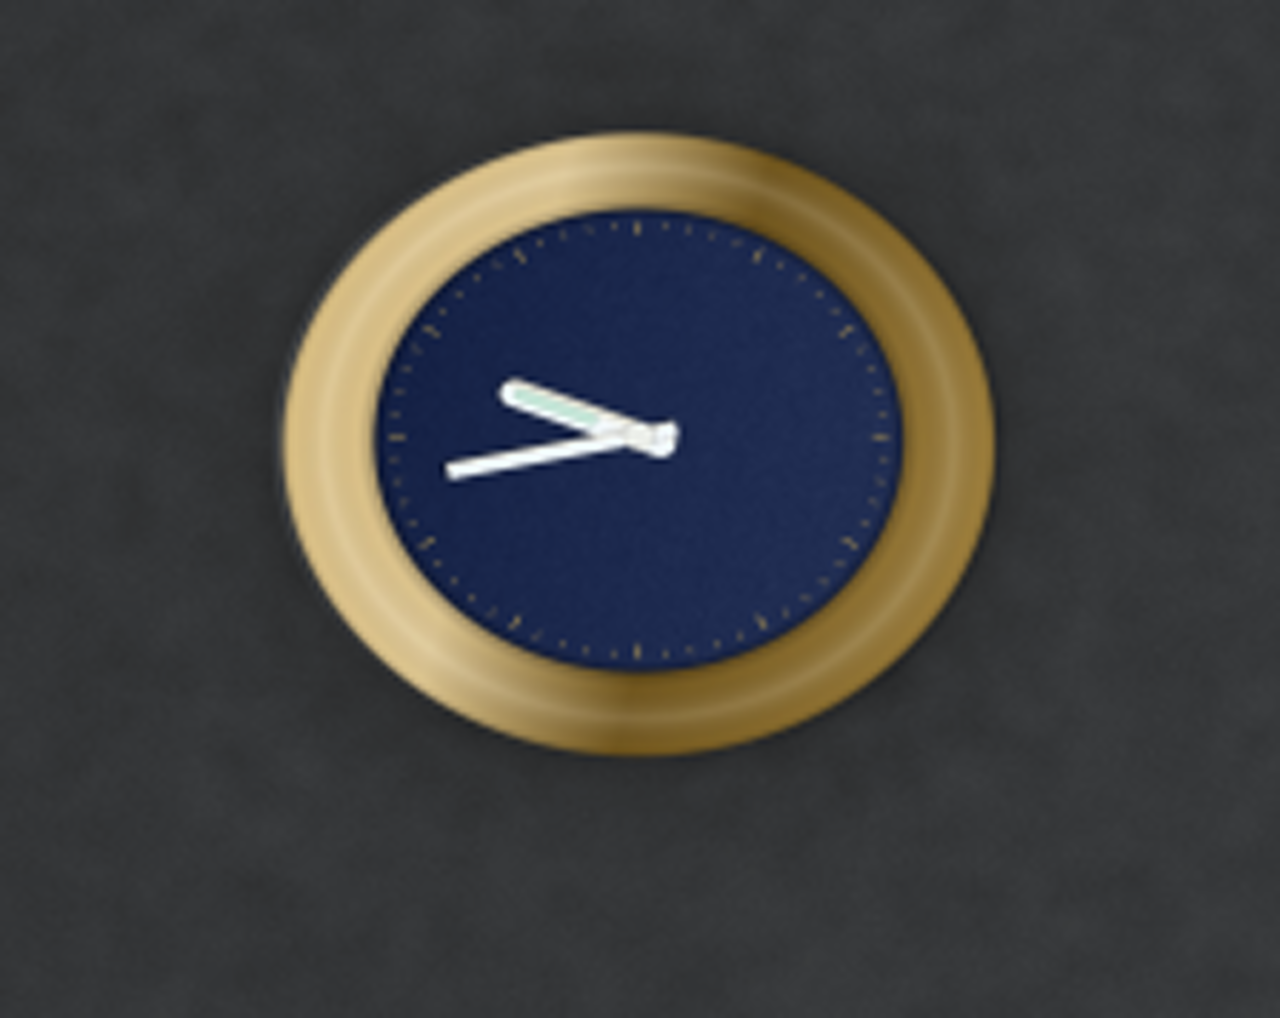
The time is 9:43
